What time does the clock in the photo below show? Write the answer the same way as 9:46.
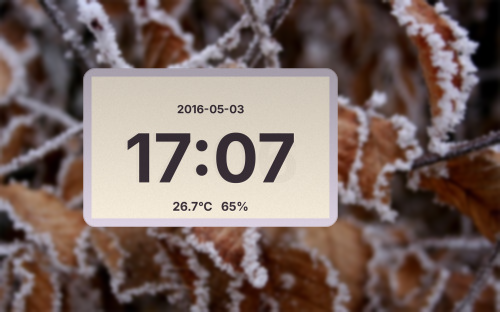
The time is 17:07
